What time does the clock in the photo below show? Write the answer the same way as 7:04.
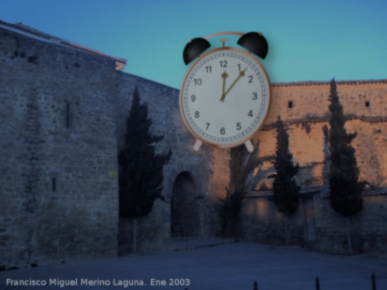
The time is 12:07
